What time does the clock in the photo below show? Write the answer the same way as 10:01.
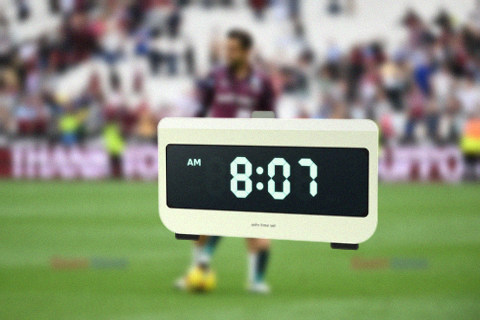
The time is 8:07
